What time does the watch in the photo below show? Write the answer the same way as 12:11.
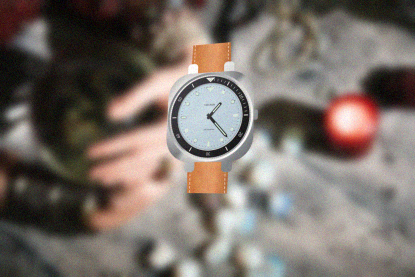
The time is 1:23
